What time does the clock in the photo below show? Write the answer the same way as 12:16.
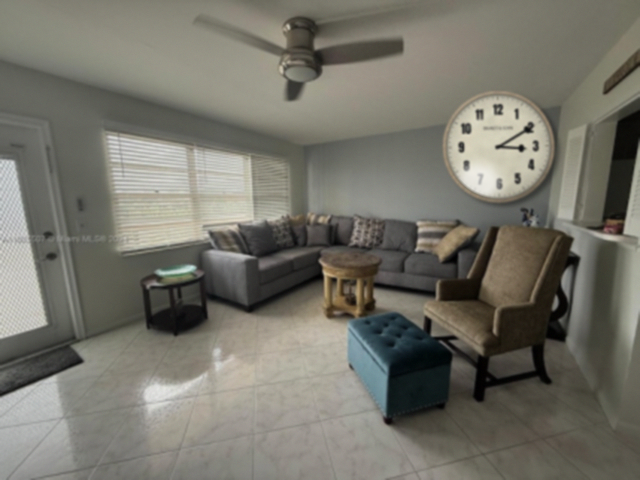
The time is 3:10
